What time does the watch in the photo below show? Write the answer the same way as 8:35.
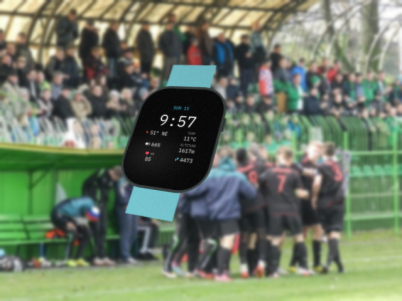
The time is 9:57
